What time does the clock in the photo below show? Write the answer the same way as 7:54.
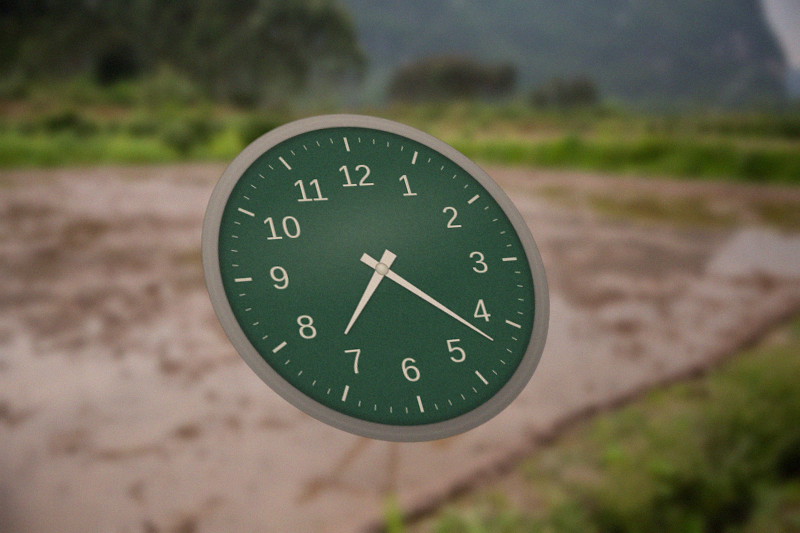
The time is 7:22
